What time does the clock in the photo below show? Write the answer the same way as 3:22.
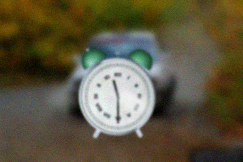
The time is 11:30
